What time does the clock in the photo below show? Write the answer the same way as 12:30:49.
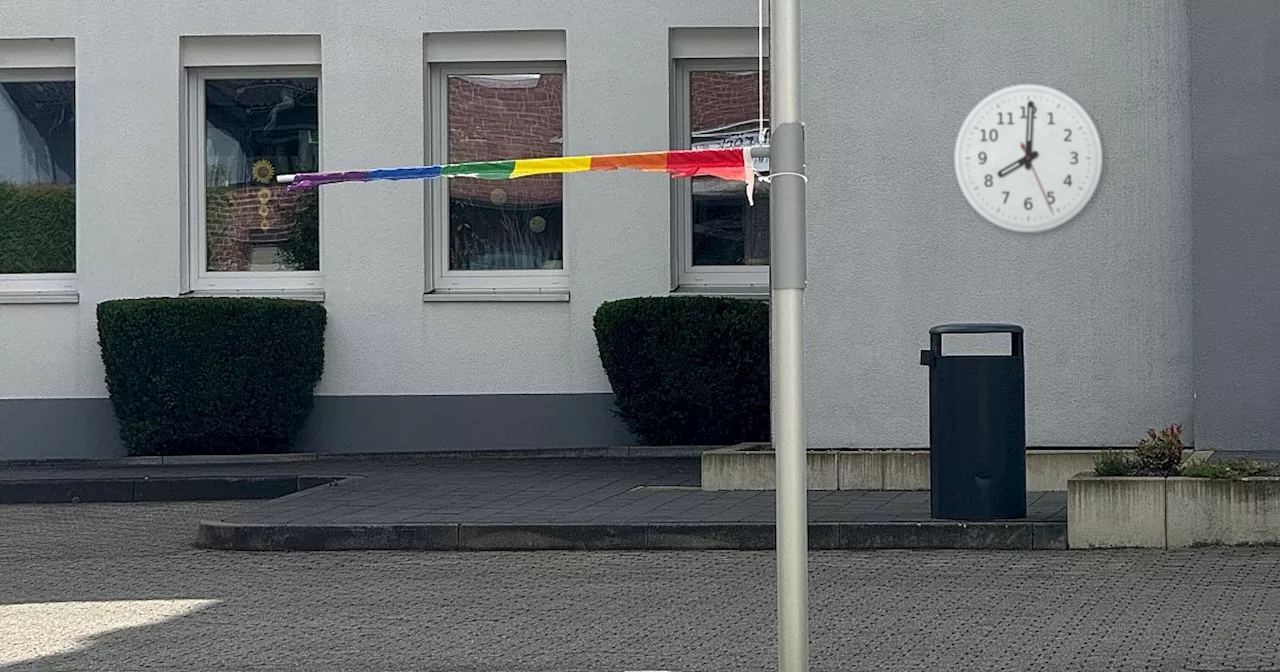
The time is 8:00:26
